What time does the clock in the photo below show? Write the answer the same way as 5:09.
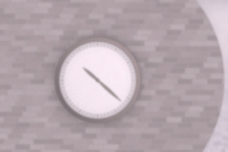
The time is 10:22
